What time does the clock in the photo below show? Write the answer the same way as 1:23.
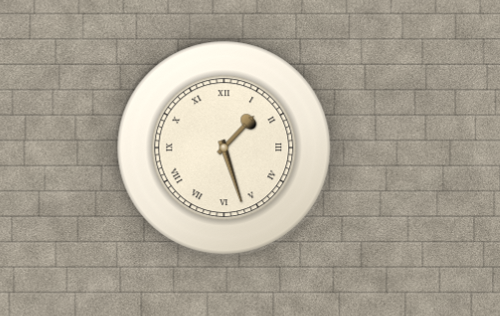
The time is 1:27
